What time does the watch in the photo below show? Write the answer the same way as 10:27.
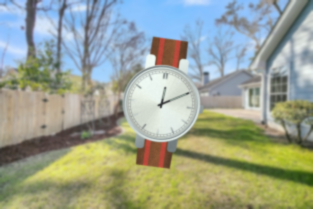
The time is 12:10
